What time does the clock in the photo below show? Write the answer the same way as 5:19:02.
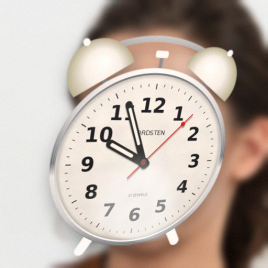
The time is 9:56:07
